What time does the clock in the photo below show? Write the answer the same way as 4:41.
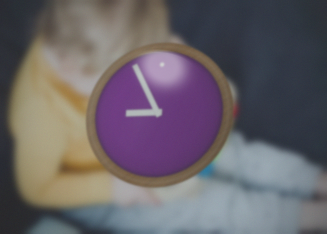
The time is 8:55
